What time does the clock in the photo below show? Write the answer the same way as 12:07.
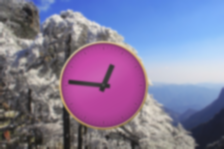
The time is 12:46
